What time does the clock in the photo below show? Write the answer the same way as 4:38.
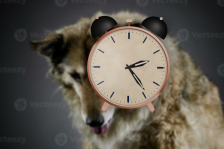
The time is 2:24
